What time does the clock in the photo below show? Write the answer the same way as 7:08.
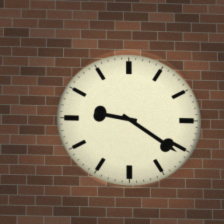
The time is 9:21
